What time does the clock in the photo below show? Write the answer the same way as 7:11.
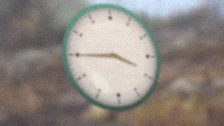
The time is 3:45
